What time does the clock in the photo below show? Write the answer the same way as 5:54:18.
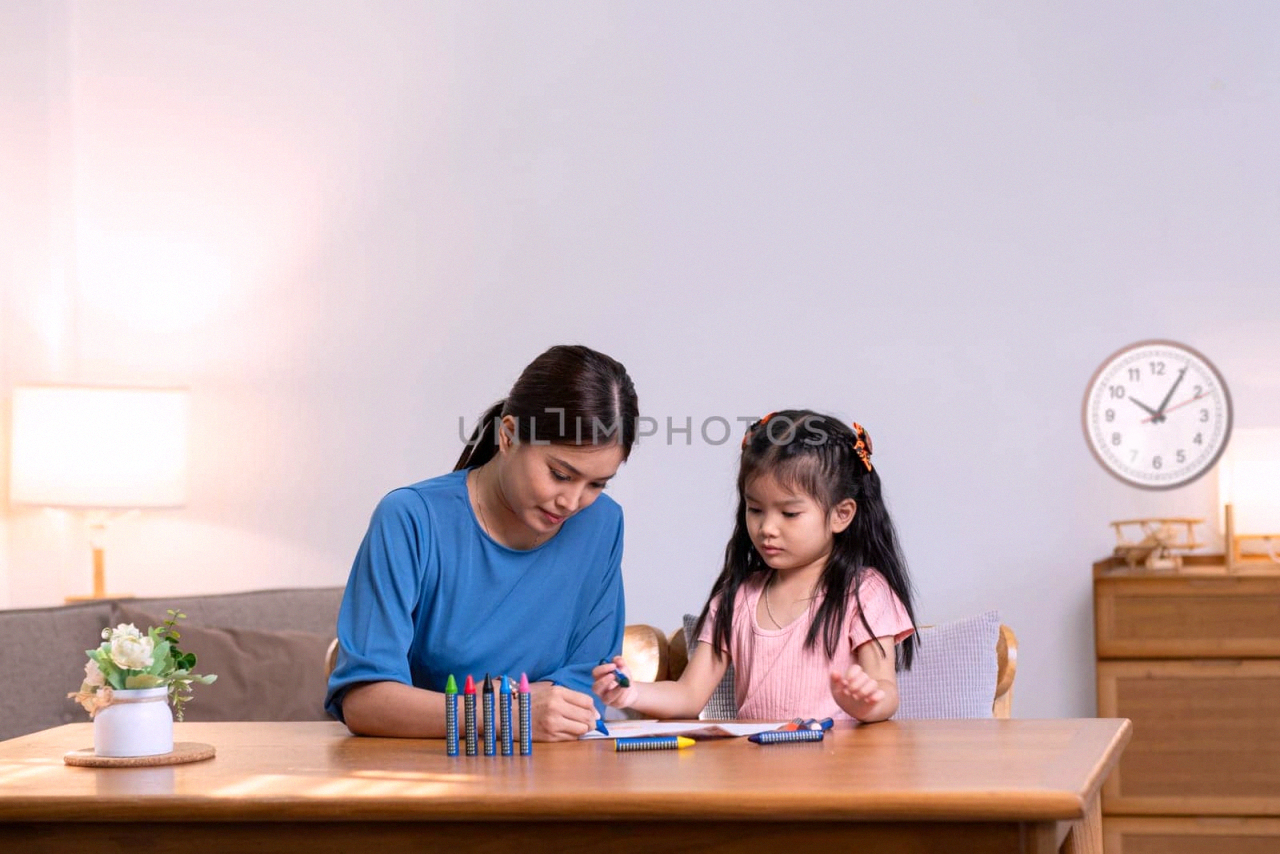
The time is 10:05:11
